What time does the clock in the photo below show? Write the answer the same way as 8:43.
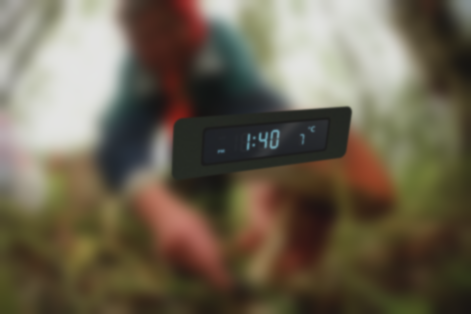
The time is 1:40
